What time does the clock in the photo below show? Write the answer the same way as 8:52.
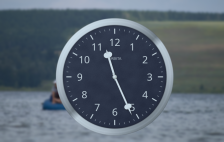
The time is 11:26
